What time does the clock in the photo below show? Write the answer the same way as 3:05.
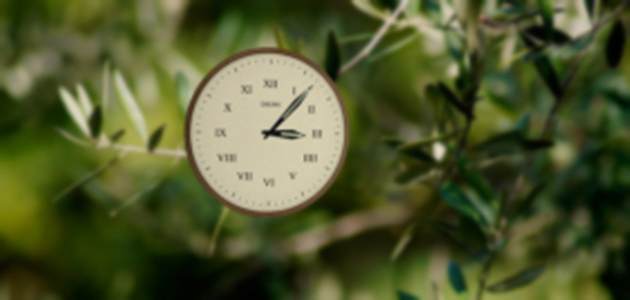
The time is 3:07
